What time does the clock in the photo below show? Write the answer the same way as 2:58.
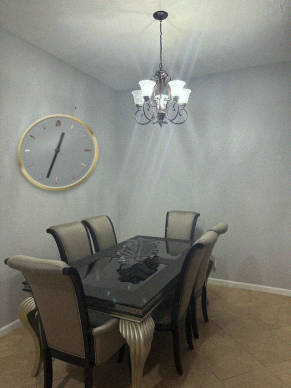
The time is 12:33
